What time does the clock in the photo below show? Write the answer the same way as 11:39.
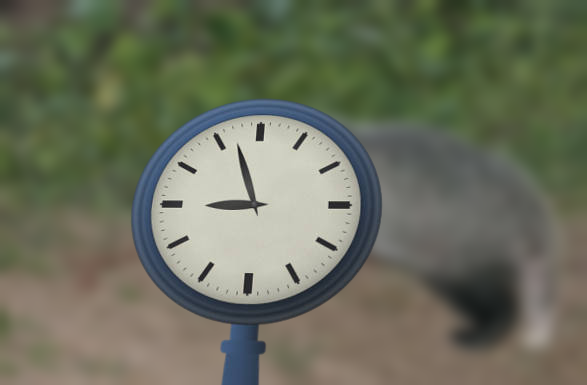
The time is 8:57
